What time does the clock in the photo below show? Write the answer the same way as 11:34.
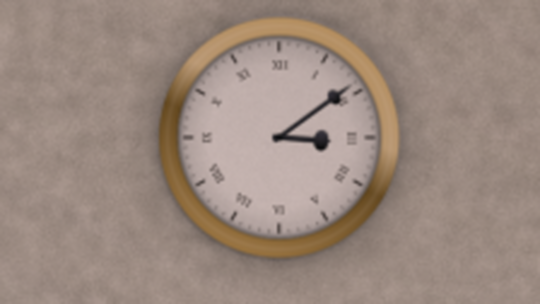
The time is 3:09
